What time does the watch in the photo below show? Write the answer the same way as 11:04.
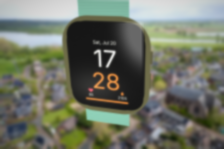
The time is 17:28
